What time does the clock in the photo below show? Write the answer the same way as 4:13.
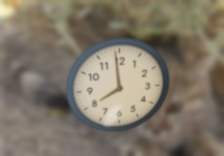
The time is 7:59
